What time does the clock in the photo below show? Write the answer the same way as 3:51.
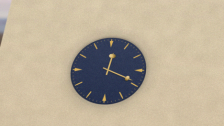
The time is 12:19
